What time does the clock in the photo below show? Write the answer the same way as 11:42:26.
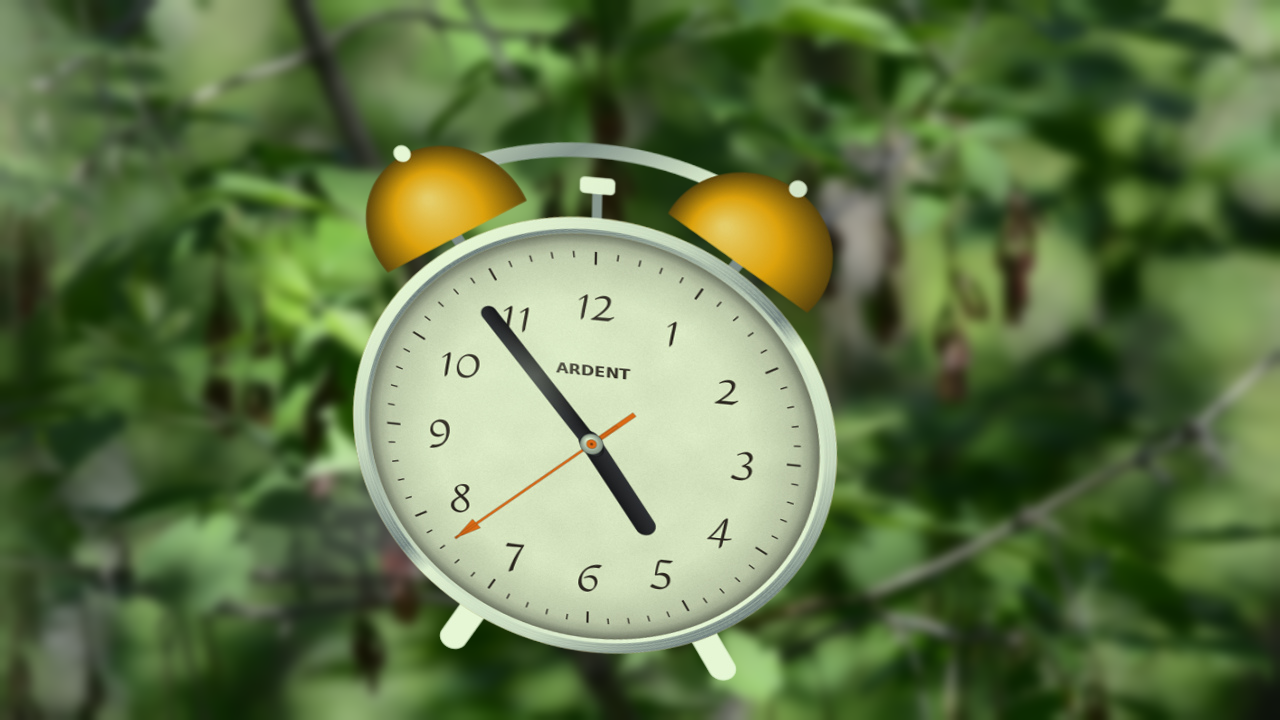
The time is 4:53:38
